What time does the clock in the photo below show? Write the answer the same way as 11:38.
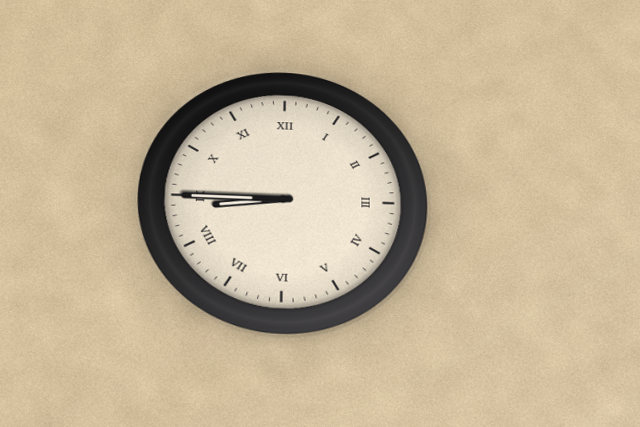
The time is 8:45
